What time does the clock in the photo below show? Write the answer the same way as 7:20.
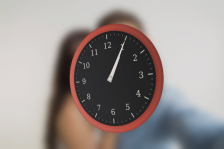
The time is 1:05
